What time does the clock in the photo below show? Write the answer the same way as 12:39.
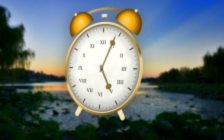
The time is 5:04
